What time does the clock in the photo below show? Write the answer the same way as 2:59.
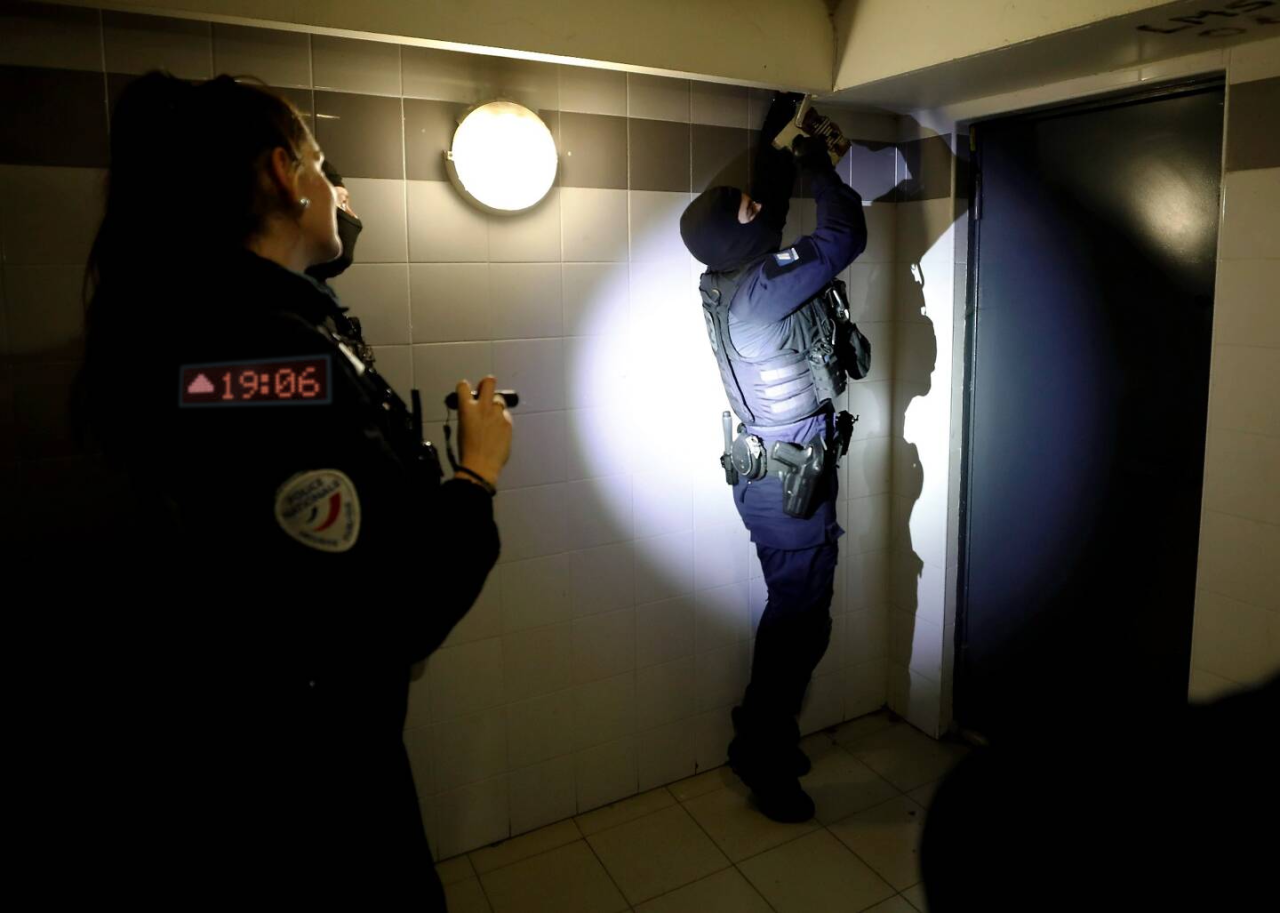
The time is 19:06
